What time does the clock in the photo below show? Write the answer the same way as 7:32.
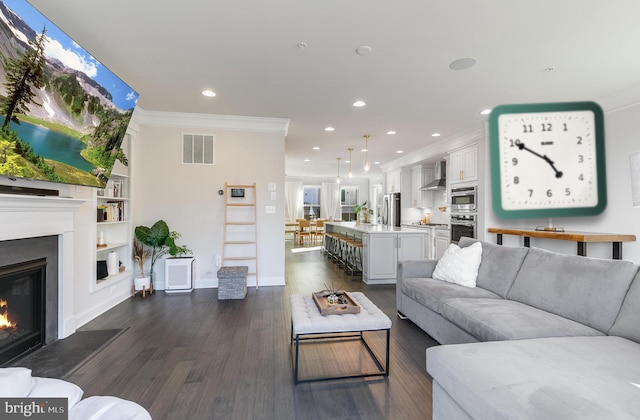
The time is 4:50
